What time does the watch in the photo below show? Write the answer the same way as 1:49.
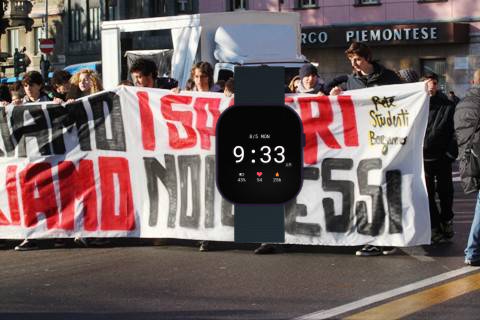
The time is 9:33
